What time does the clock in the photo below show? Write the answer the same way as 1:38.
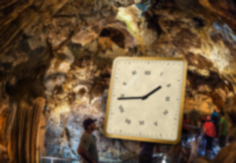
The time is 1:44
